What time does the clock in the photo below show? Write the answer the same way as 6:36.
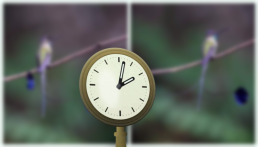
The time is 2:02
